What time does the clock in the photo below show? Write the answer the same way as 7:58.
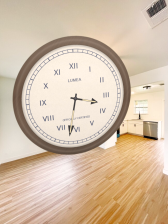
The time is 3:32
